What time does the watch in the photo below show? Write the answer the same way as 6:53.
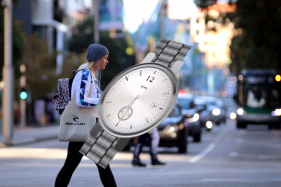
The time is 6:30
